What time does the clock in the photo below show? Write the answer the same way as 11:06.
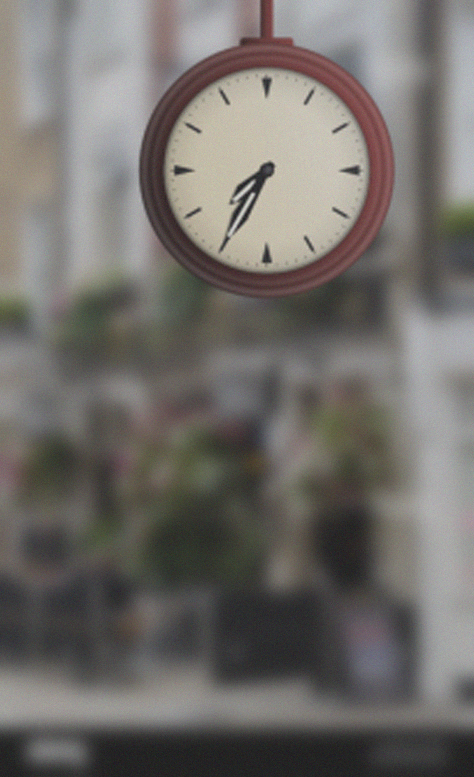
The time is 7:35
